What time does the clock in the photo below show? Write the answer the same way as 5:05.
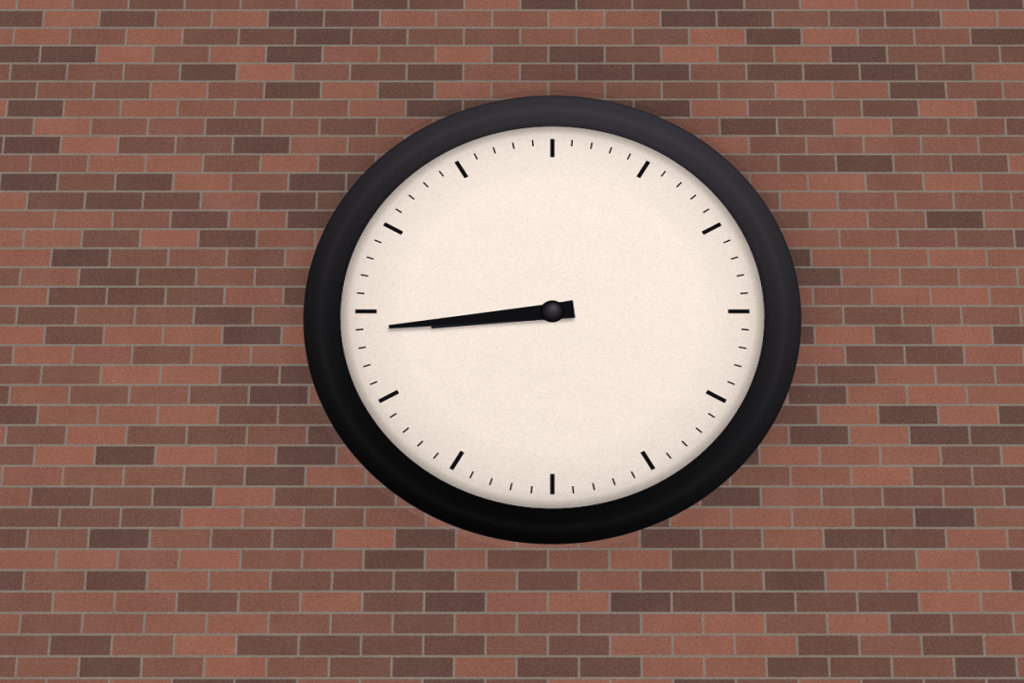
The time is 8:44
